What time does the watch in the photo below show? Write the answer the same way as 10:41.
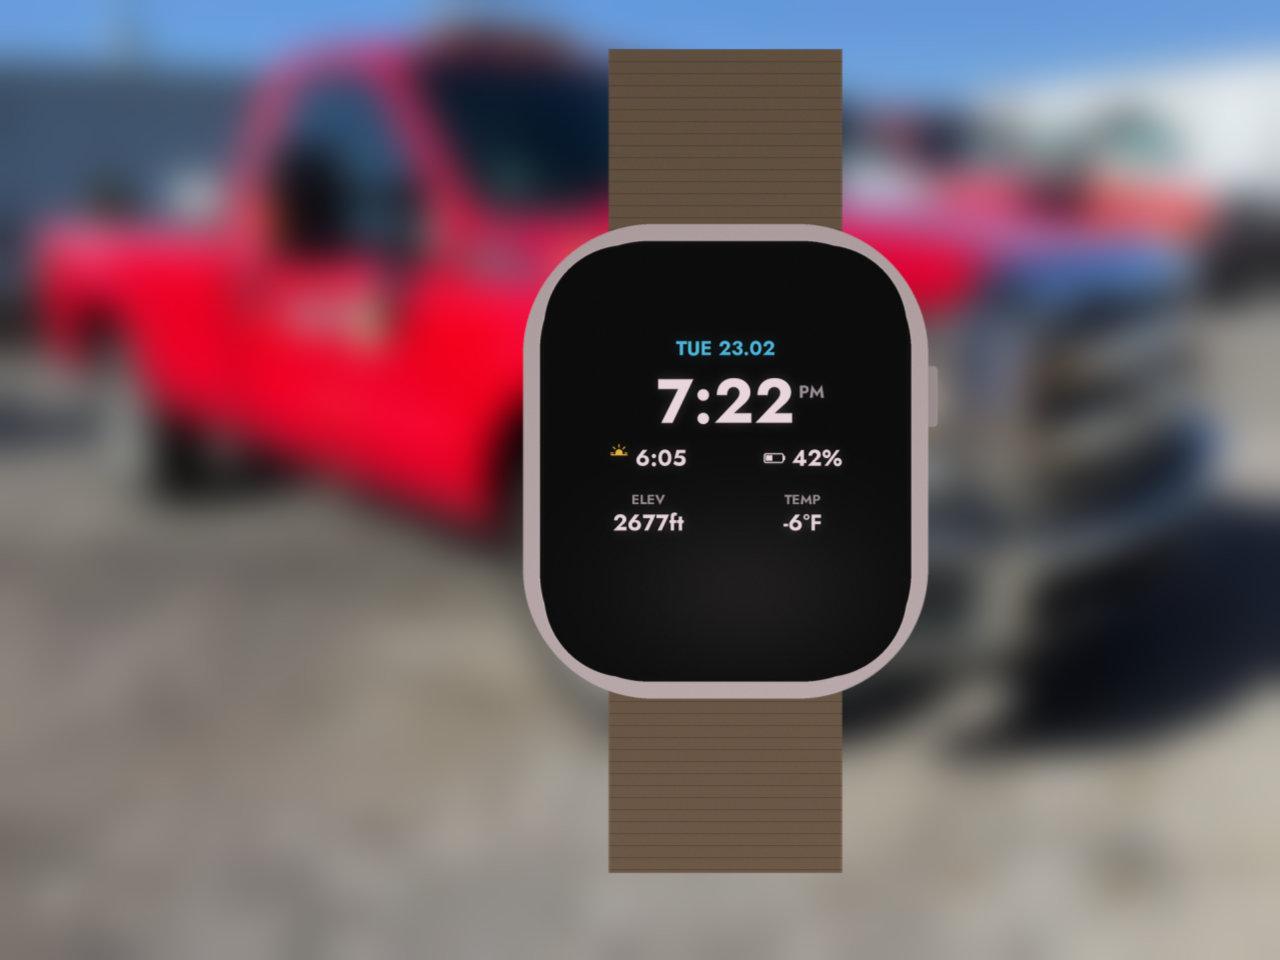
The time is 7:22
